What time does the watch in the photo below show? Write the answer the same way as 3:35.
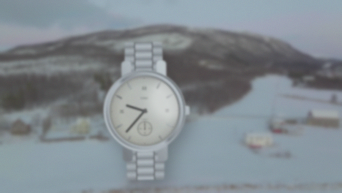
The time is 9:37
